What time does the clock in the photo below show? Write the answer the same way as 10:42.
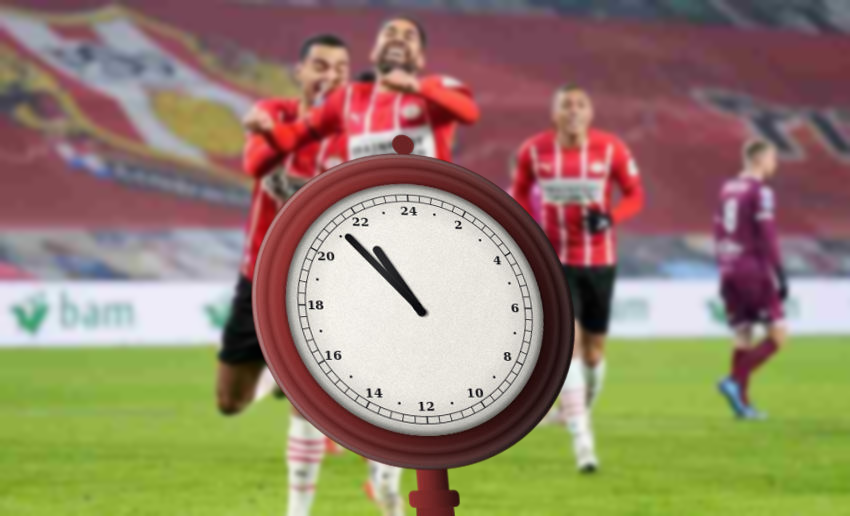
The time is 21:53
